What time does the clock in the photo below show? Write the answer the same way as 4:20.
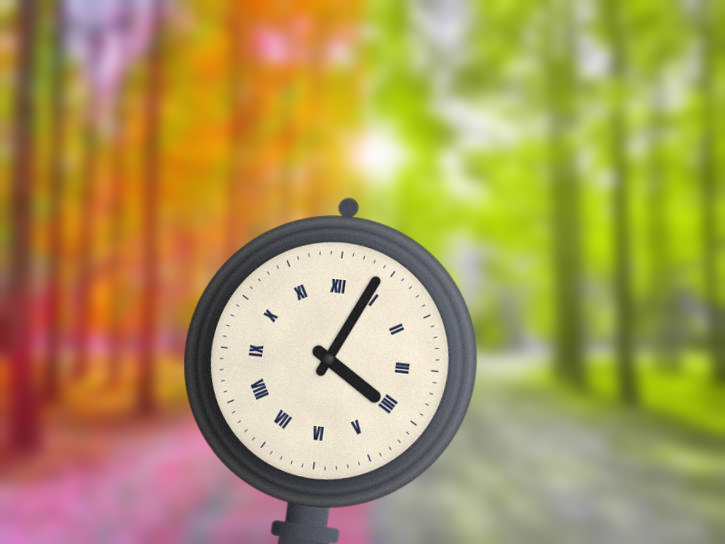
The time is 4:04
